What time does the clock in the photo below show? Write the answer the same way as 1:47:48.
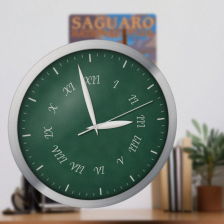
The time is 2:58:12
